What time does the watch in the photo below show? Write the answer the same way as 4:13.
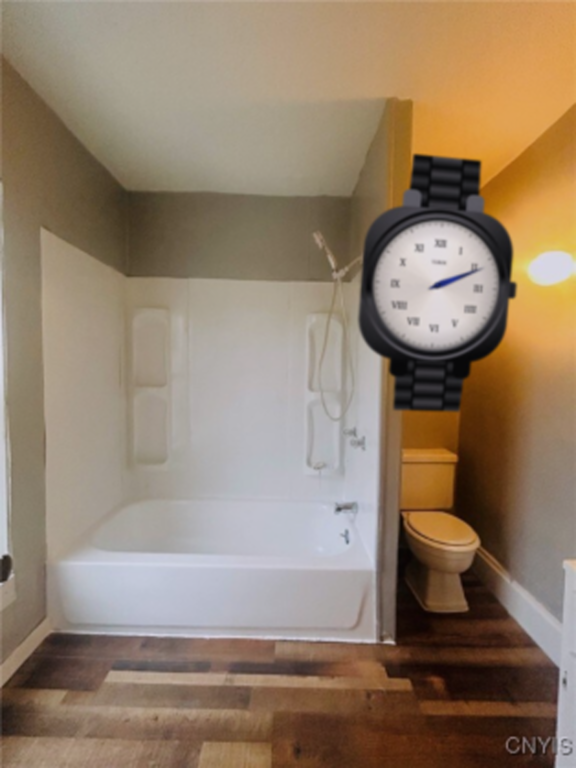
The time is 2:11
